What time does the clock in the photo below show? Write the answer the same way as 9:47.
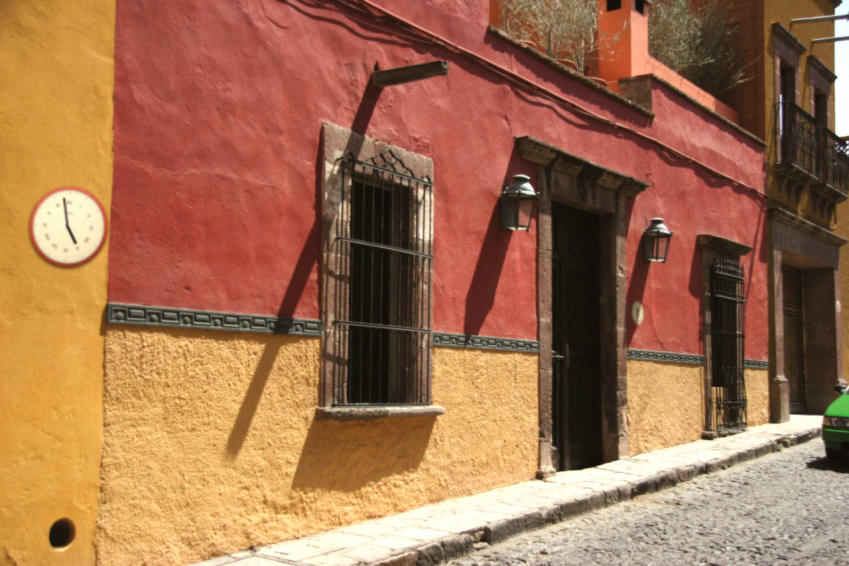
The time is 4:58
